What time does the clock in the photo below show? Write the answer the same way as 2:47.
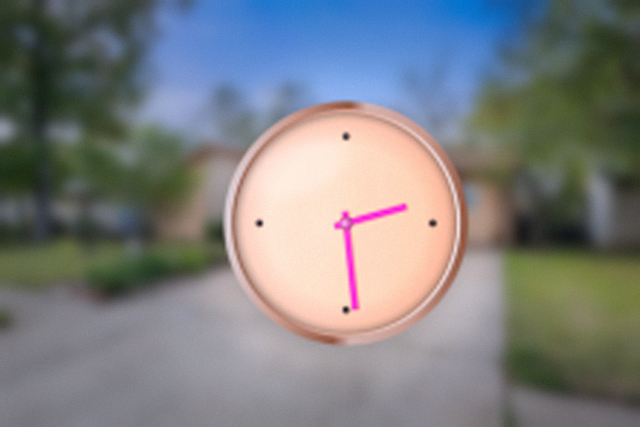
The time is 2:29
